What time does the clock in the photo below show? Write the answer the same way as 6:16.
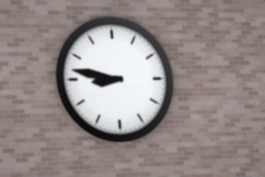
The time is 8:47
